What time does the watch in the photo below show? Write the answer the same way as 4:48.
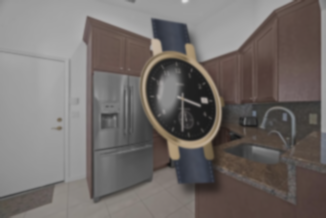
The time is 3:32
